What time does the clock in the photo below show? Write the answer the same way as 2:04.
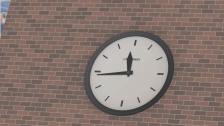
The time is 11:44
